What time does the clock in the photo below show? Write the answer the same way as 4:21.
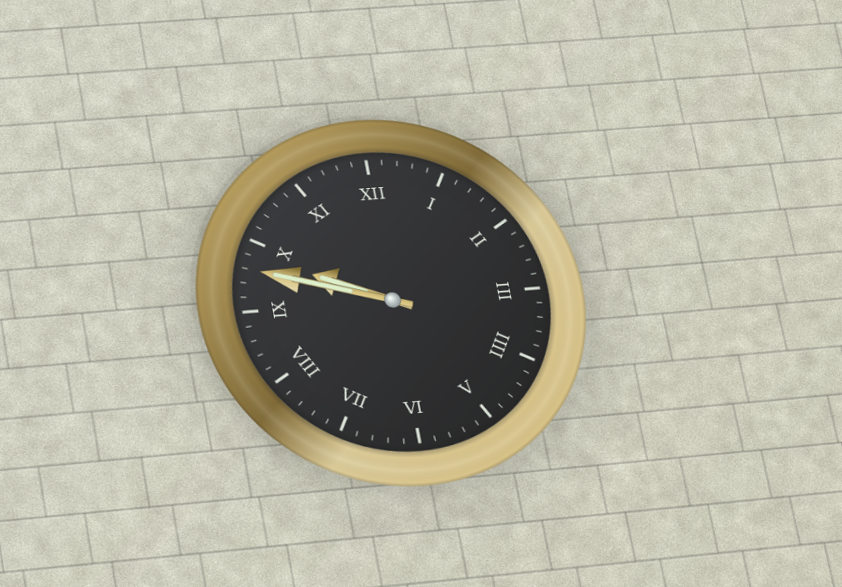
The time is 9:48
